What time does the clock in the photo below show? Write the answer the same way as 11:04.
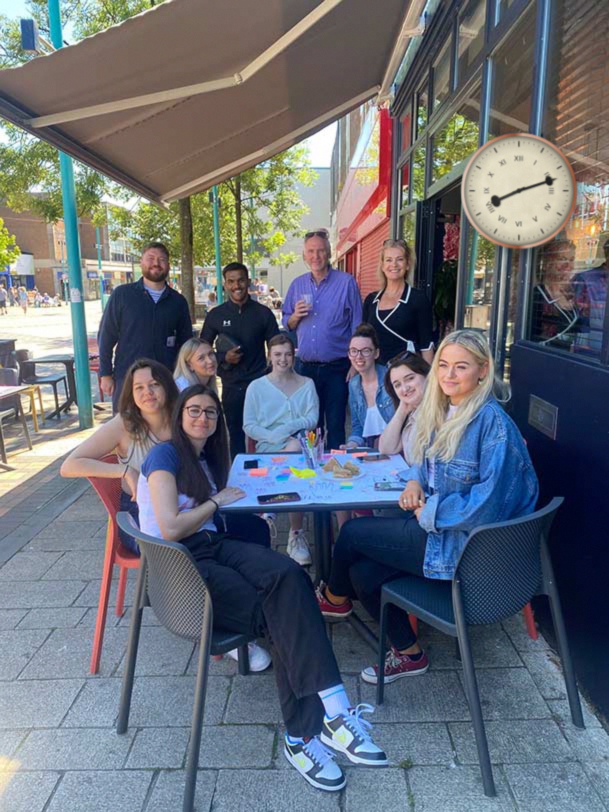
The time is 8:12
